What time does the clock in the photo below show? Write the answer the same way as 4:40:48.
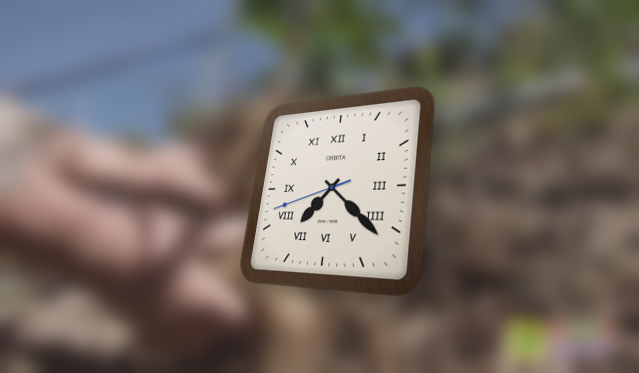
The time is 7:21:42
